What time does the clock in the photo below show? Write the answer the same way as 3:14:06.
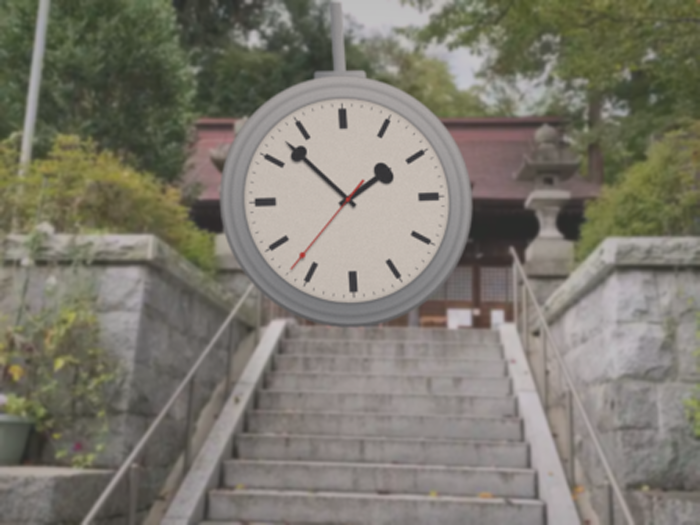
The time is 1:52:37
